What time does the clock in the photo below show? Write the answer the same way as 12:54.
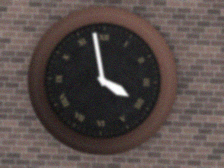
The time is 3:58
